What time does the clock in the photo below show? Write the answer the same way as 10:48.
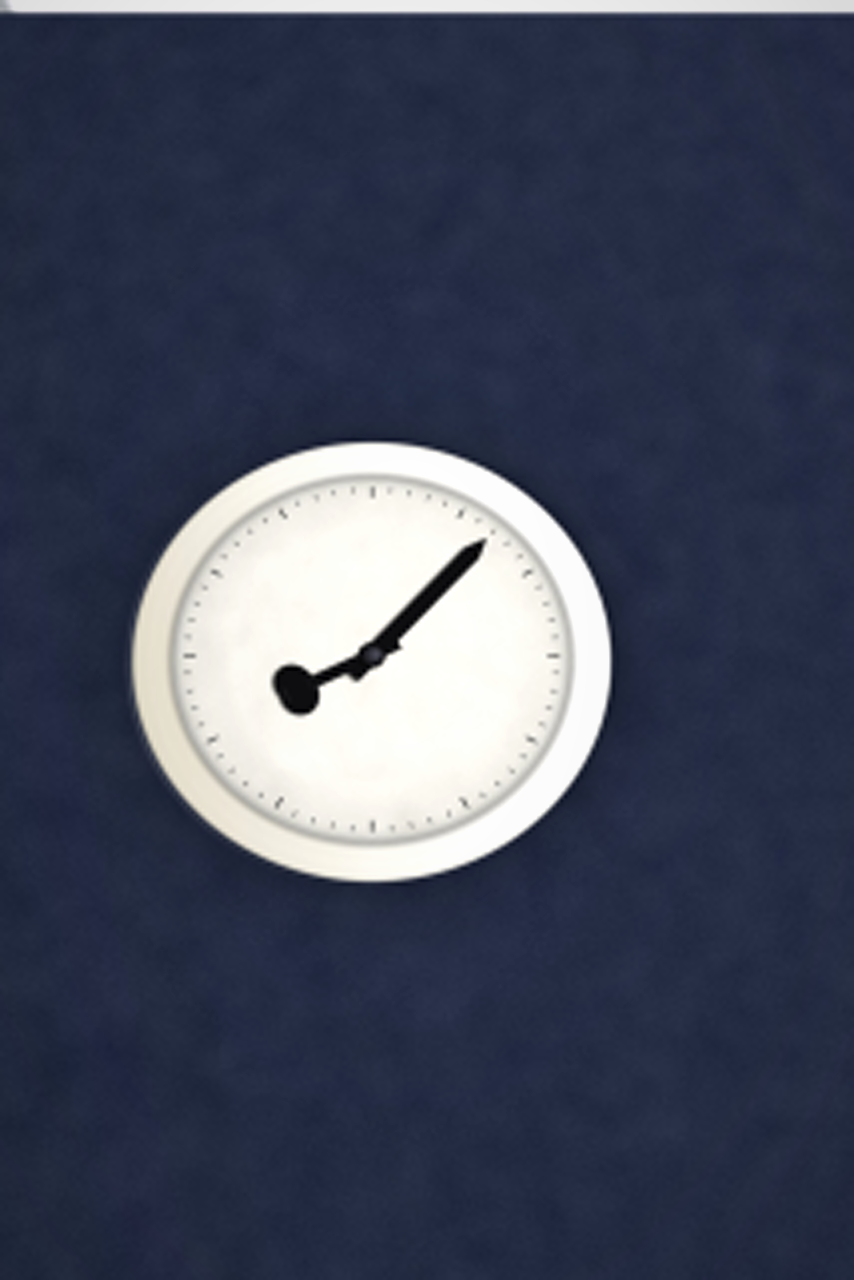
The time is 8:07
